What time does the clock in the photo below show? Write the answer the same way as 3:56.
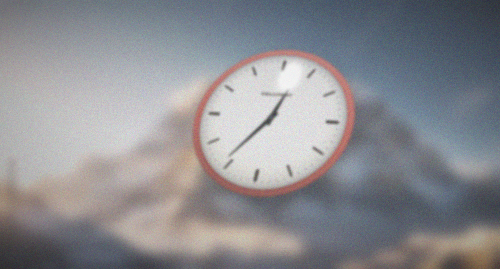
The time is 12:36
